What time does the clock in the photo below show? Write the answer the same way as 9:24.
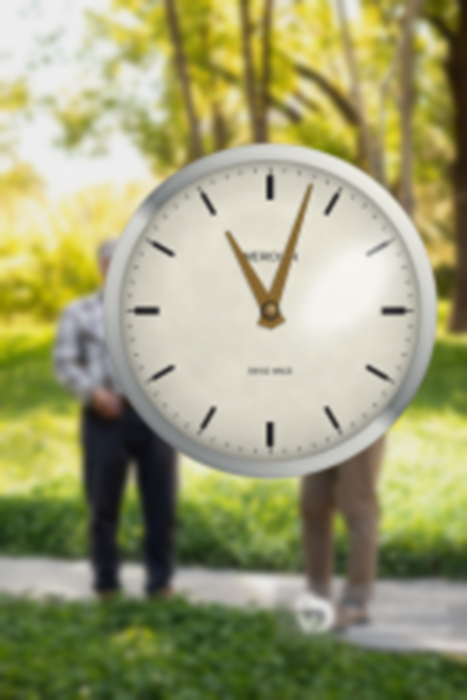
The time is 11:03
